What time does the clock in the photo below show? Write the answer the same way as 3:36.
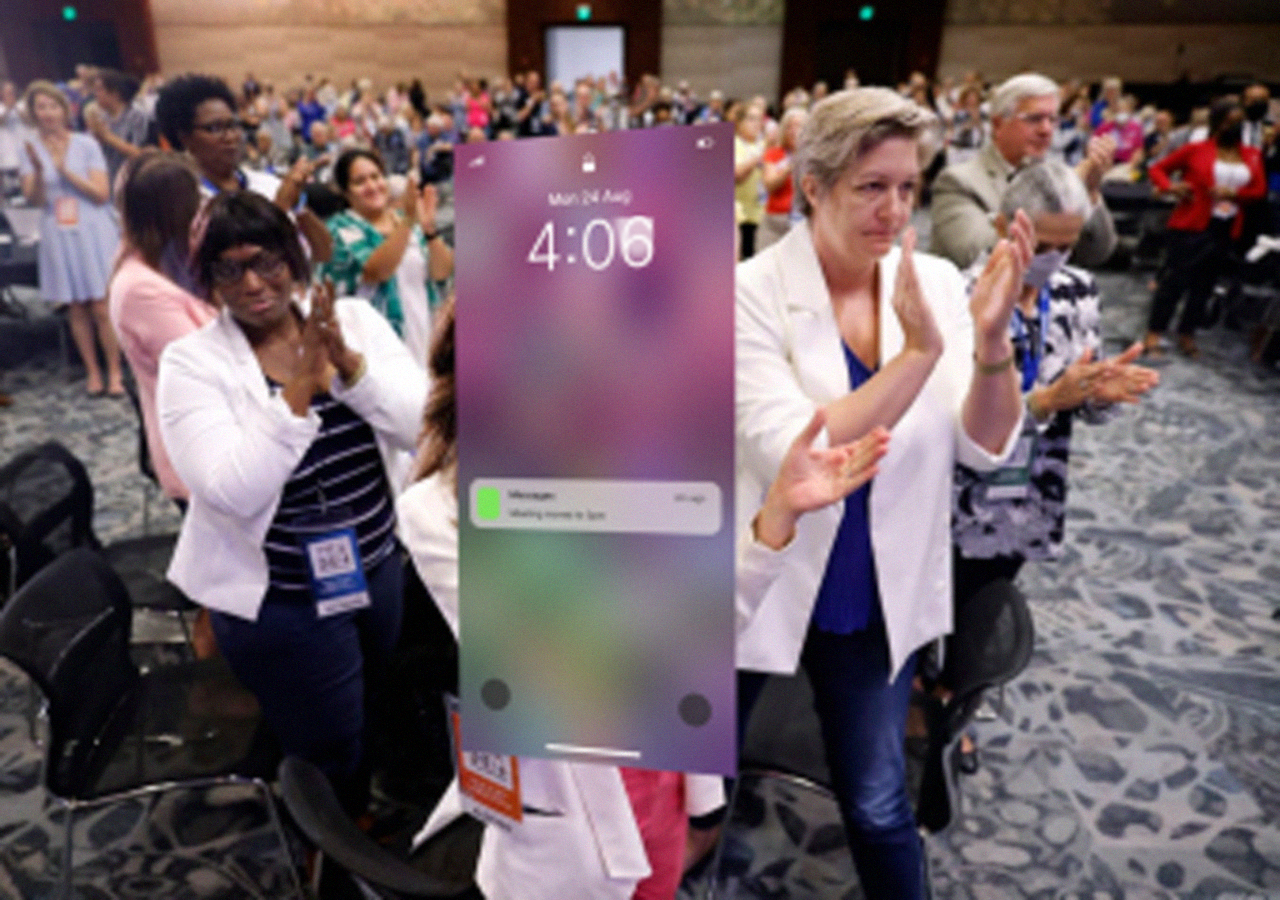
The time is 4:06
